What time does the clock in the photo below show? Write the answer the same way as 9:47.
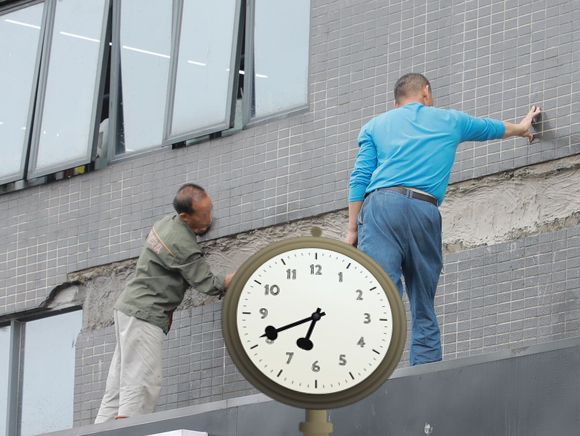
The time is 6:41
